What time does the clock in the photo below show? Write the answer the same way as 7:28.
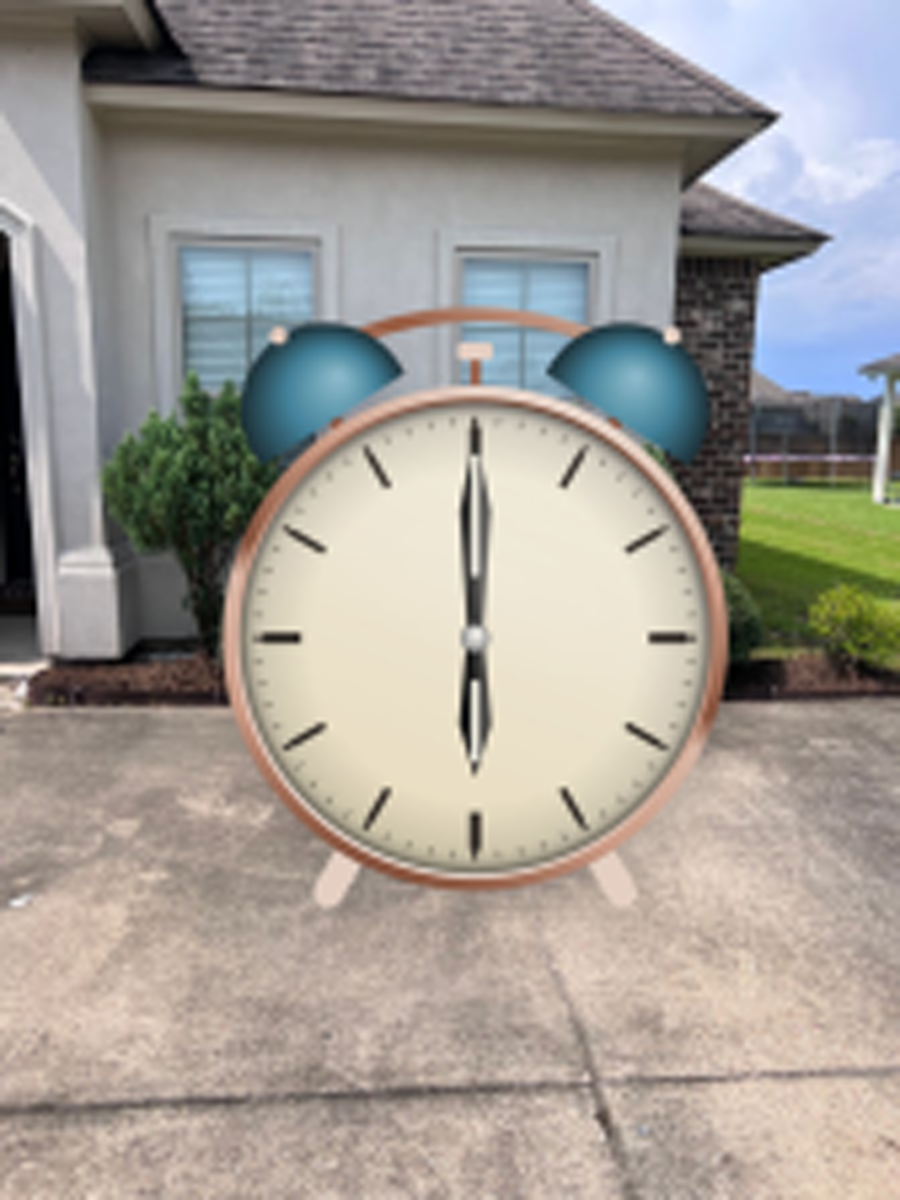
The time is 6:00
